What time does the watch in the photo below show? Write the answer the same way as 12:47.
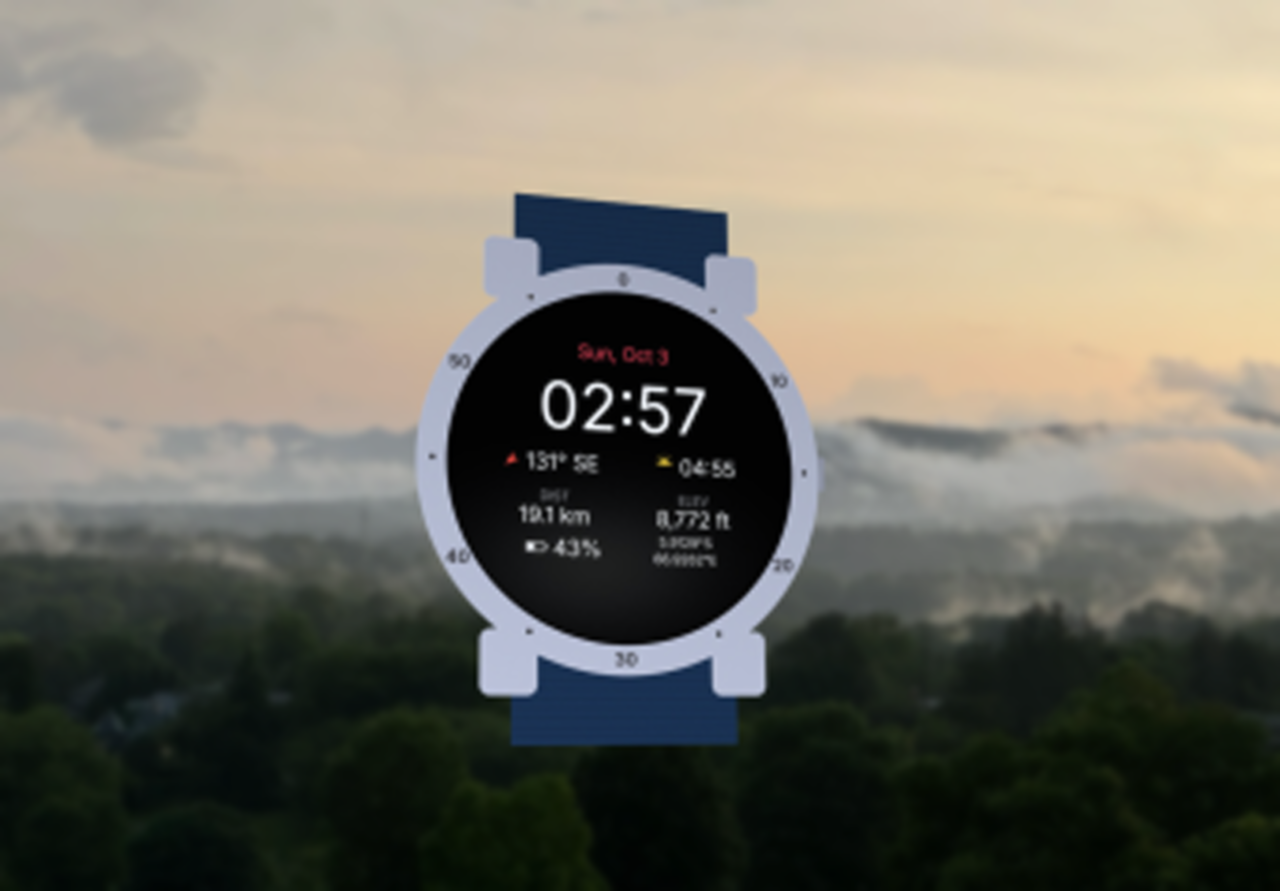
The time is 2:57
